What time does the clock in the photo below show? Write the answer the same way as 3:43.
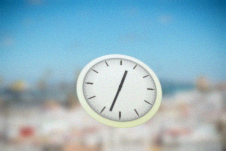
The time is 12:33
